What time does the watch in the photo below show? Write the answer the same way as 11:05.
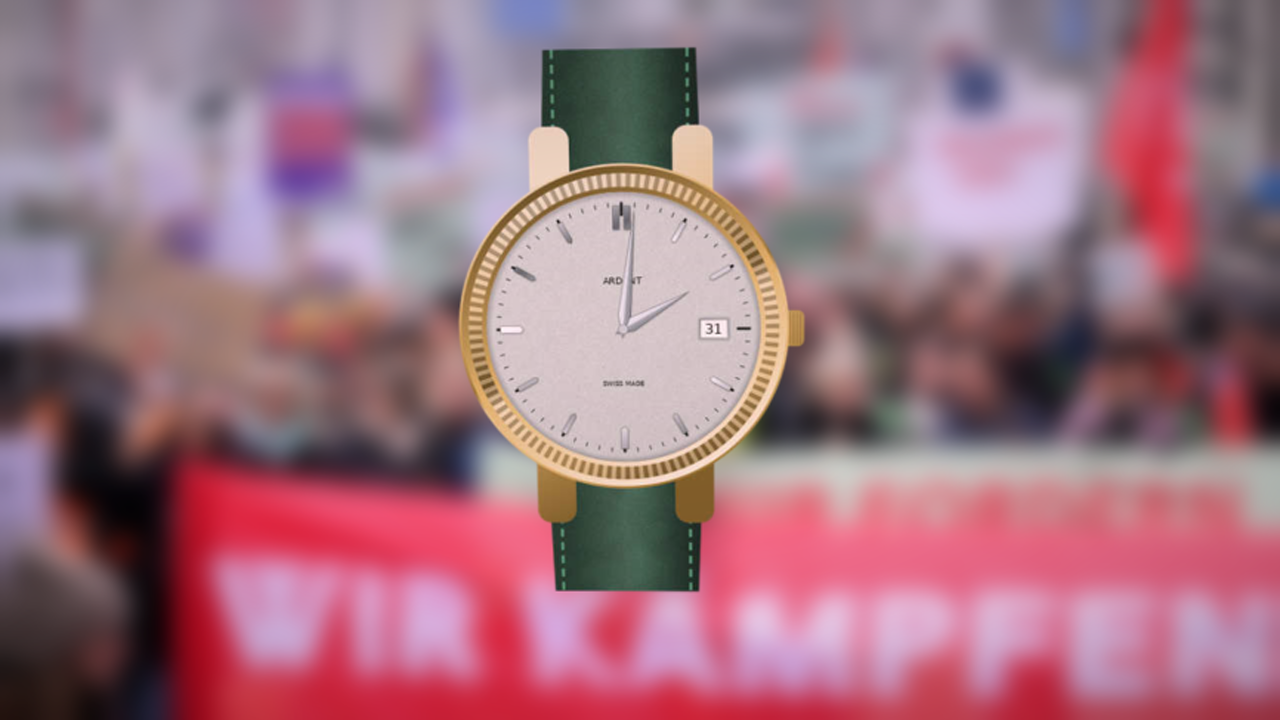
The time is 2:01
